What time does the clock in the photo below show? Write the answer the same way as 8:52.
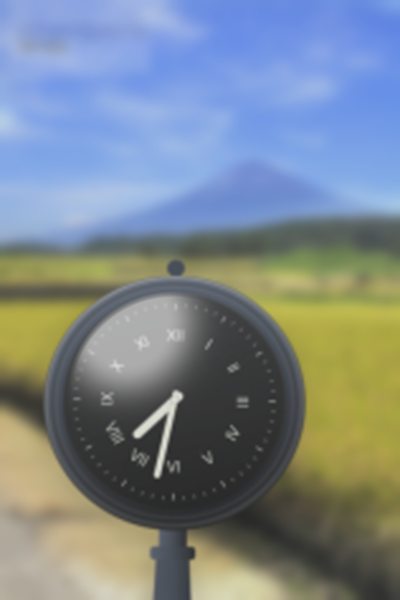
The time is 7:32
